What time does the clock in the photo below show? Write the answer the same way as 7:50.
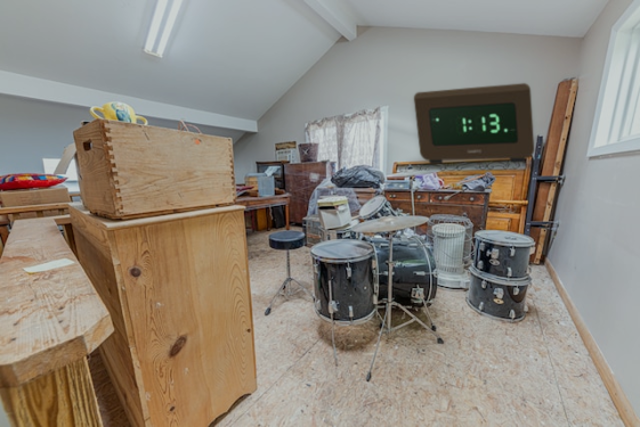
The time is 1:13
